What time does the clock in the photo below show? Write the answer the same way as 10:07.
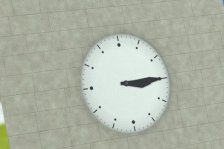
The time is 3:15
